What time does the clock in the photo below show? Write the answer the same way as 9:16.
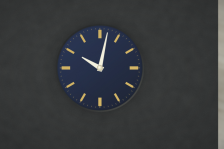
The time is 10:02
